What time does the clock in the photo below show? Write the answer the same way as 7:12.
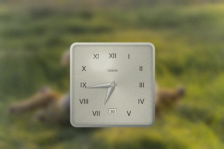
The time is 6:44
